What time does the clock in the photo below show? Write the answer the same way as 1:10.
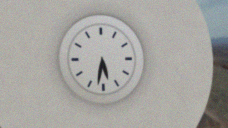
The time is 5:32
